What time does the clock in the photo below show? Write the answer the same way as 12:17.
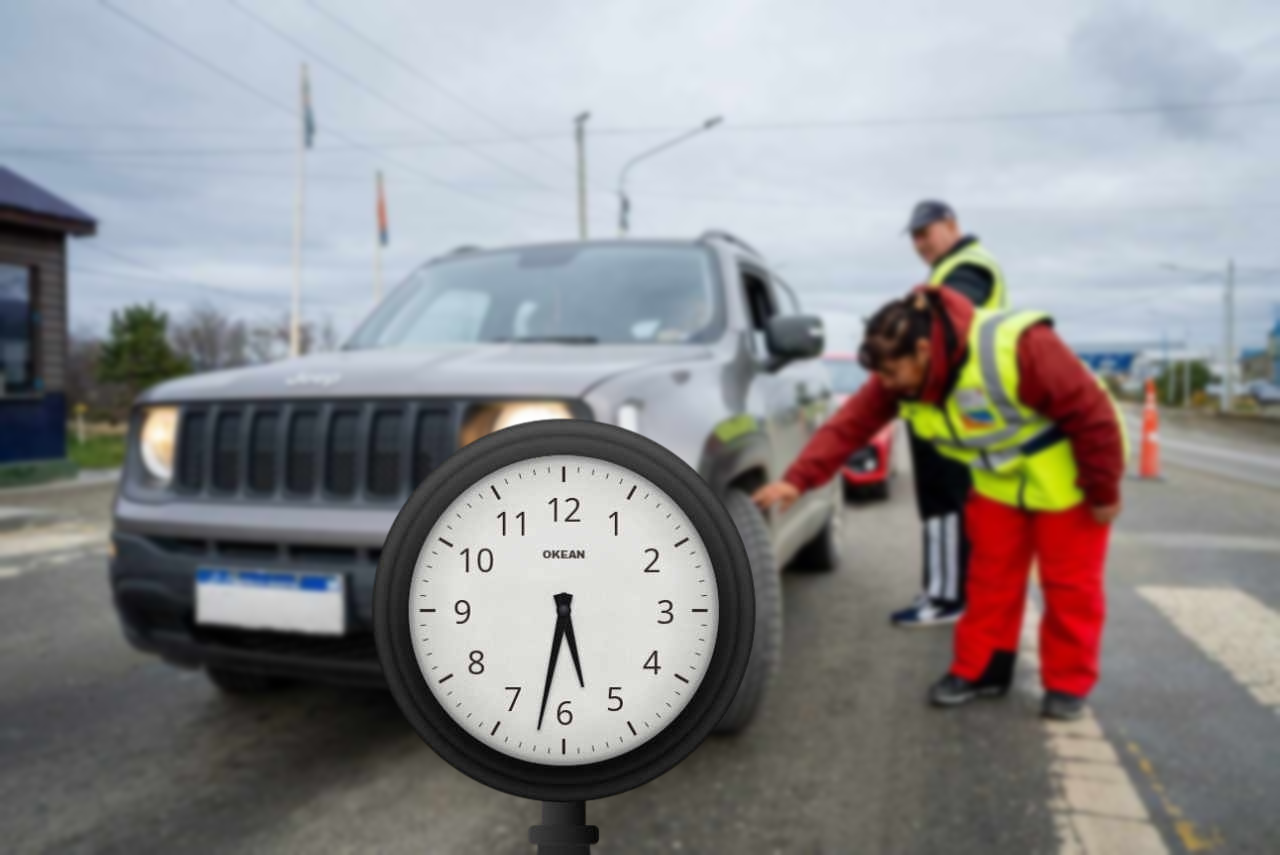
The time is 5:32
